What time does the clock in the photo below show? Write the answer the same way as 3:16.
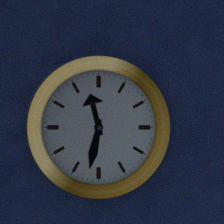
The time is 11:32
